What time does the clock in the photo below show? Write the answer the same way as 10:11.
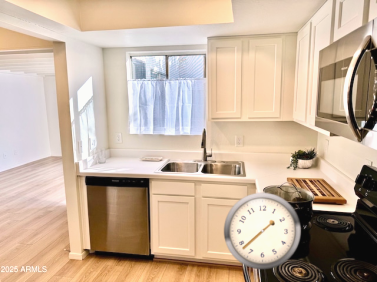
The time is 1:38
